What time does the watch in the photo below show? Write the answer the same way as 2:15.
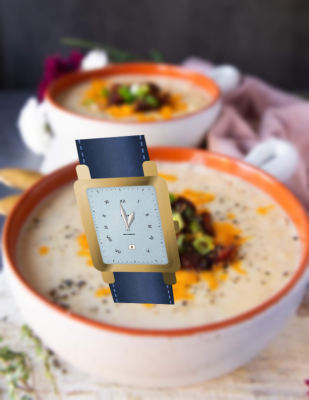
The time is 12:59
